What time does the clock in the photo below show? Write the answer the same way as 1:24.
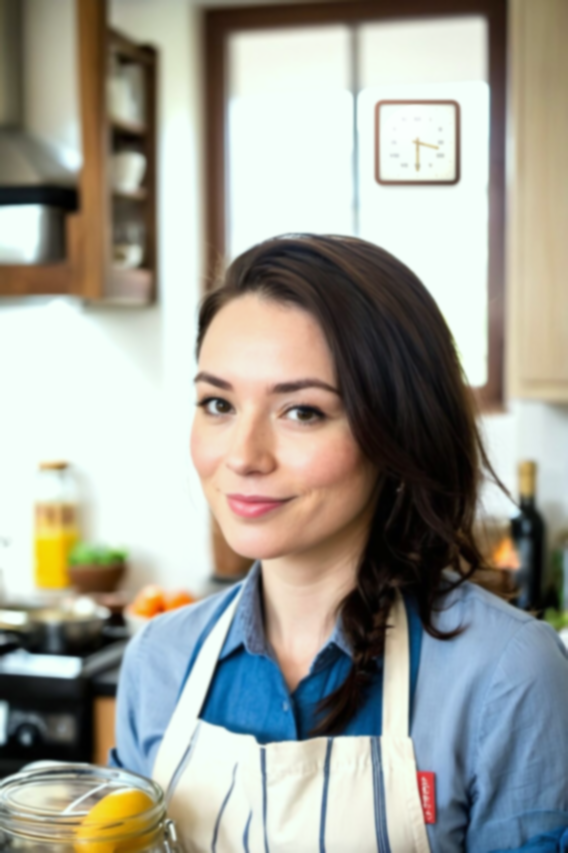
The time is 3:30
